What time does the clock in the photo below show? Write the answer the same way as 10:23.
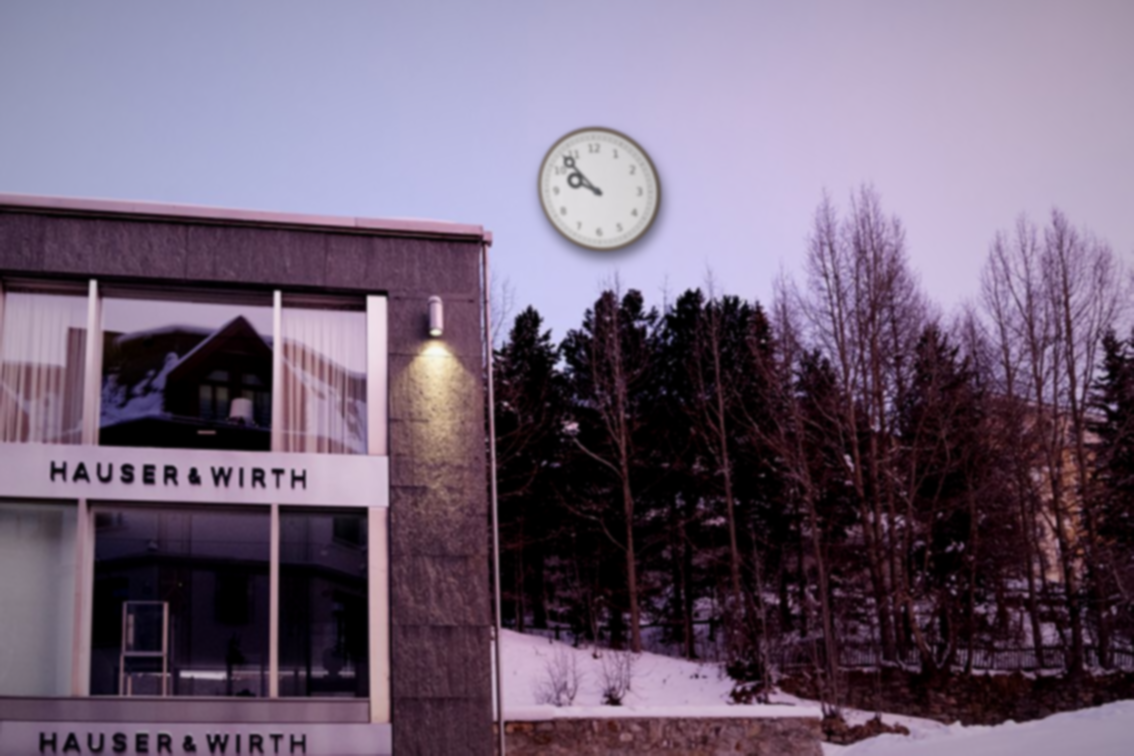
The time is 9:53
